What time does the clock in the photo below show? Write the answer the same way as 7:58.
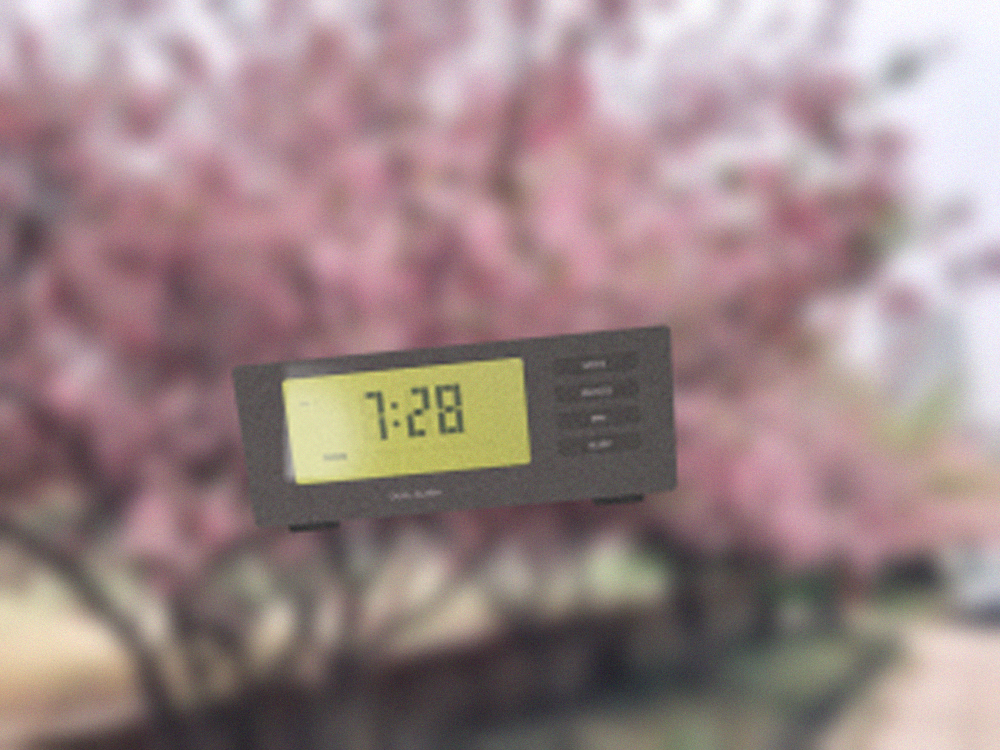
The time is 7:28
